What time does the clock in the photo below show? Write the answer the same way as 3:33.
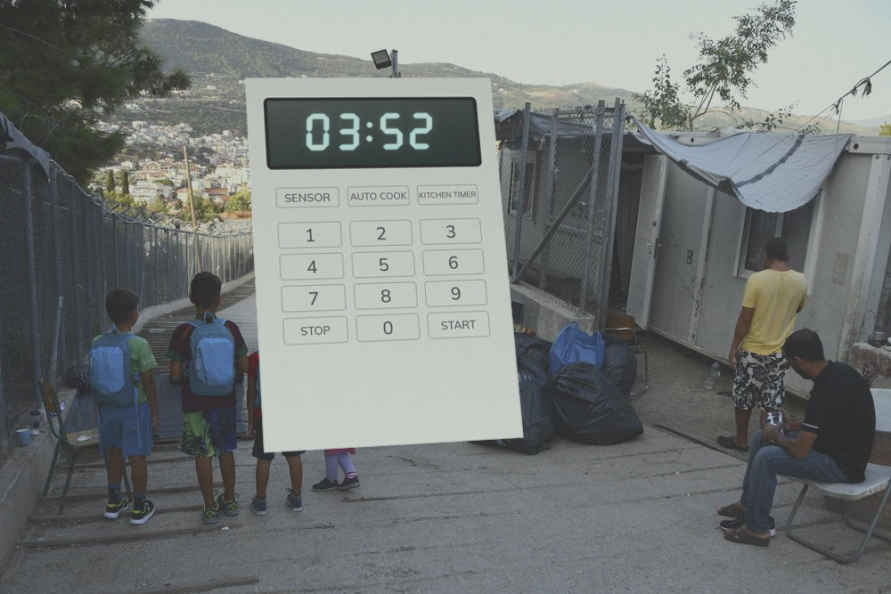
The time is 3:52
